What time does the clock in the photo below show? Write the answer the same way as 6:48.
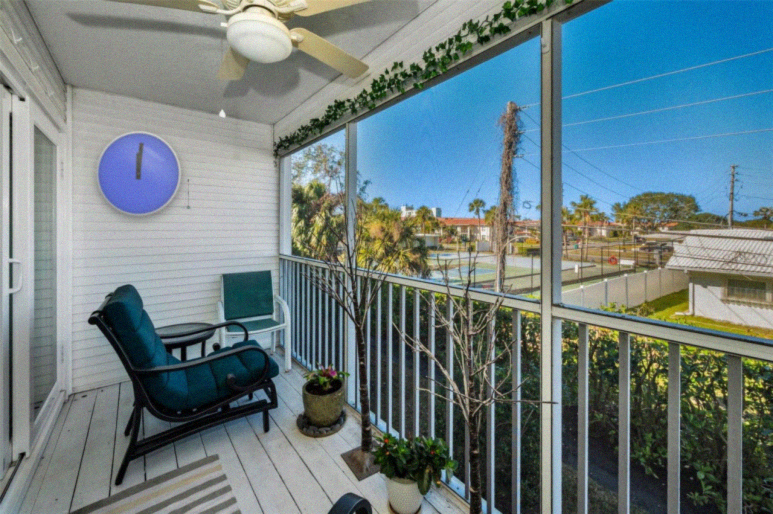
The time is 12:01
